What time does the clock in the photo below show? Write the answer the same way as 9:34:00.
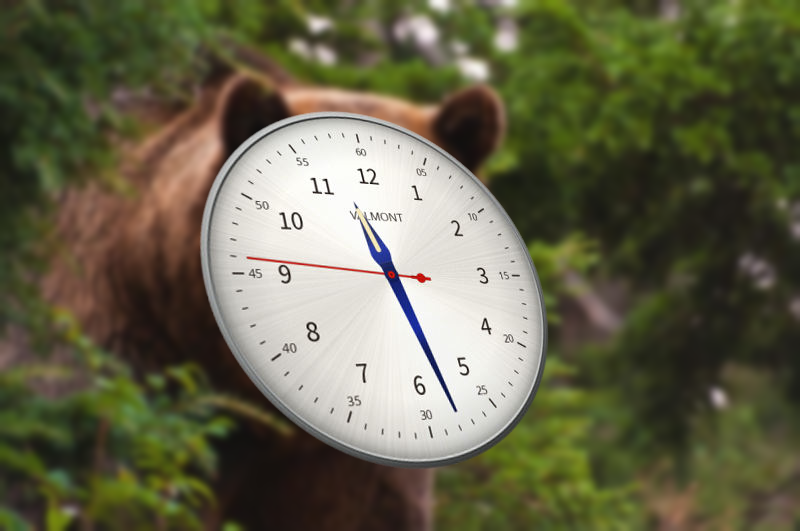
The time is 11:27:46
